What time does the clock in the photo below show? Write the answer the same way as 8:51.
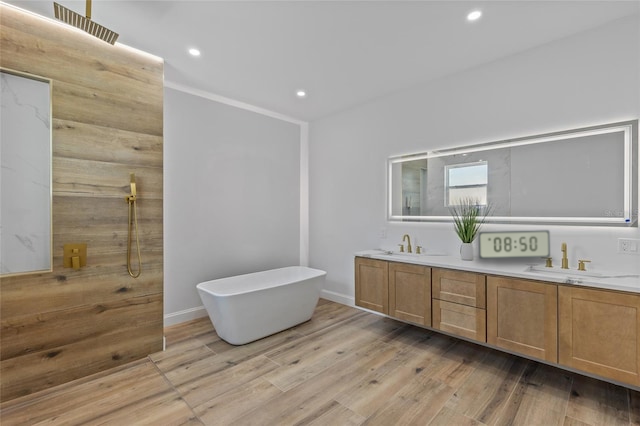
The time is 8:50
